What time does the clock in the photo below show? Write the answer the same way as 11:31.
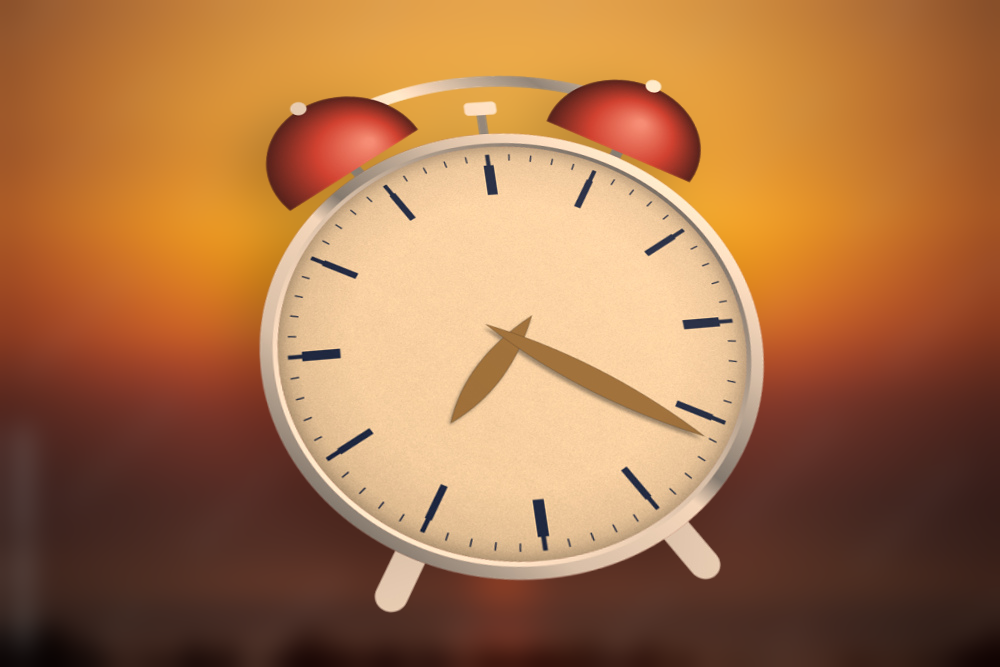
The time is 7:21
